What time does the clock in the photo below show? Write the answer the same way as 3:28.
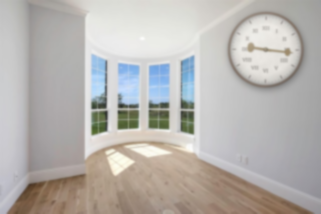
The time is 9:16
